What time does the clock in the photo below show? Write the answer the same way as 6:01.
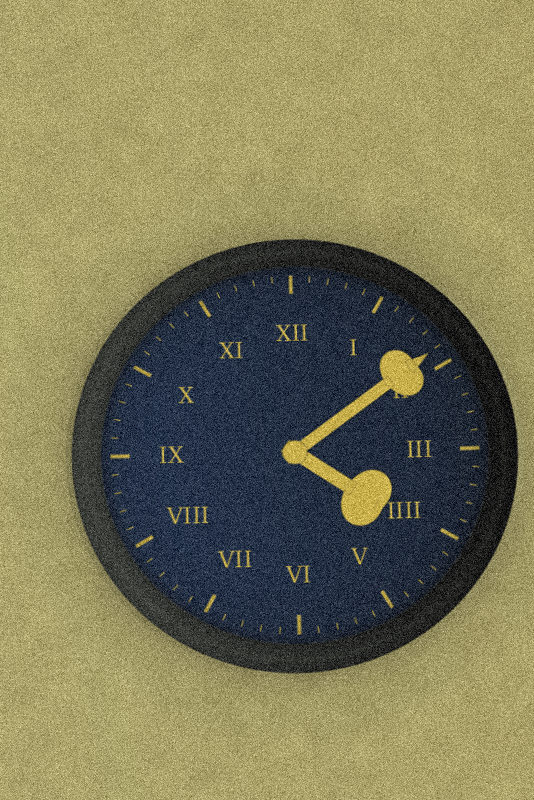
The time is 4:09
